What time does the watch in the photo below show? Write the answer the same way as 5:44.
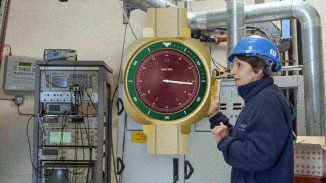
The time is 3:16
